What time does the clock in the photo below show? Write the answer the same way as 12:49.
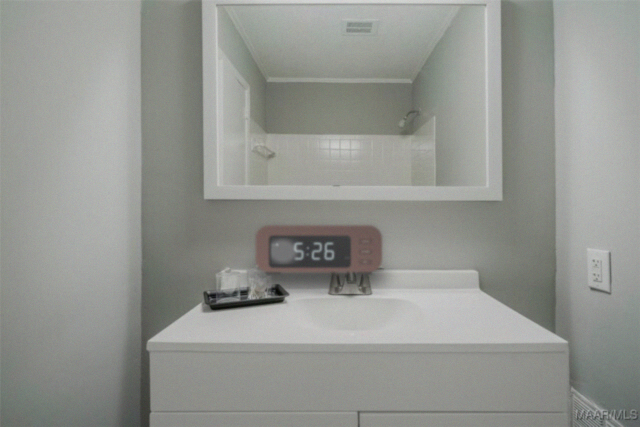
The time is 5:26
